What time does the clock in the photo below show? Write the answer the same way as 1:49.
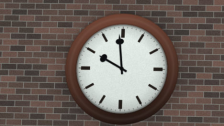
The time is 9:59
